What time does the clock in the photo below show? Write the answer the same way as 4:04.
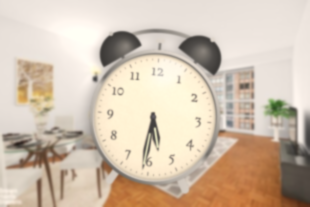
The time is 5:31
